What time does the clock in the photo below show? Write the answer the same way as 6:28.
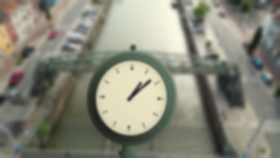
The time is 1:08
